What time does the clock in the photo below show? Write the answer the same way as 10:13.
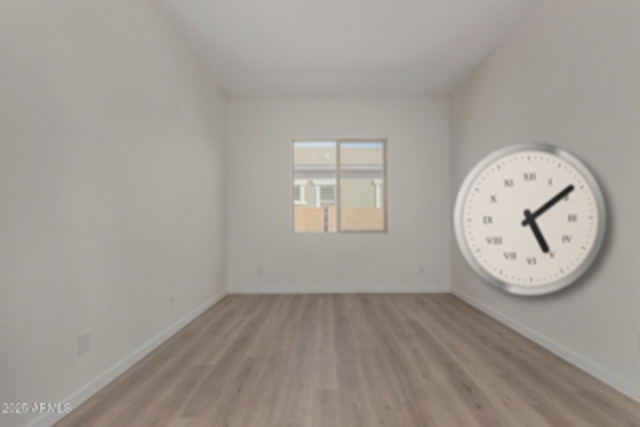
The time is 5:09
